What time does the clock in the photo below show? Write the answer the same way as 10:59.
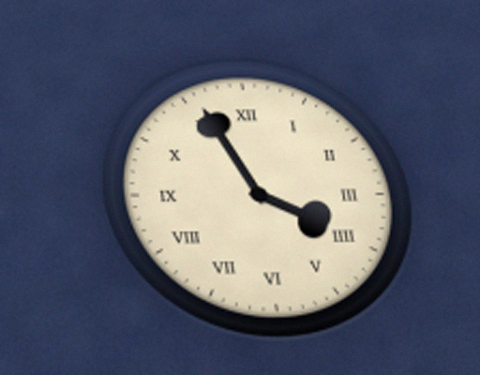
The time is 3:56
